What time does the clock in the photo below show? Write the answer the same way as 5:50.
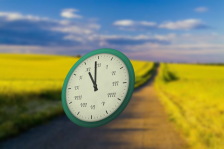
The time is 10:59
